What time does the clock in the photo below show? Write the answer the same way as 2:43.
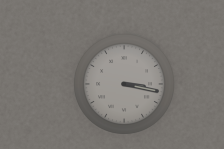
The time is 3:17
